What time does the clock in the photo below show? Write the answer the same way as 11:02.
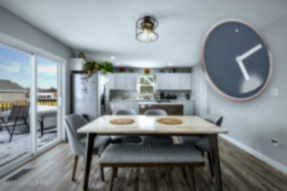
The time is 5:10
